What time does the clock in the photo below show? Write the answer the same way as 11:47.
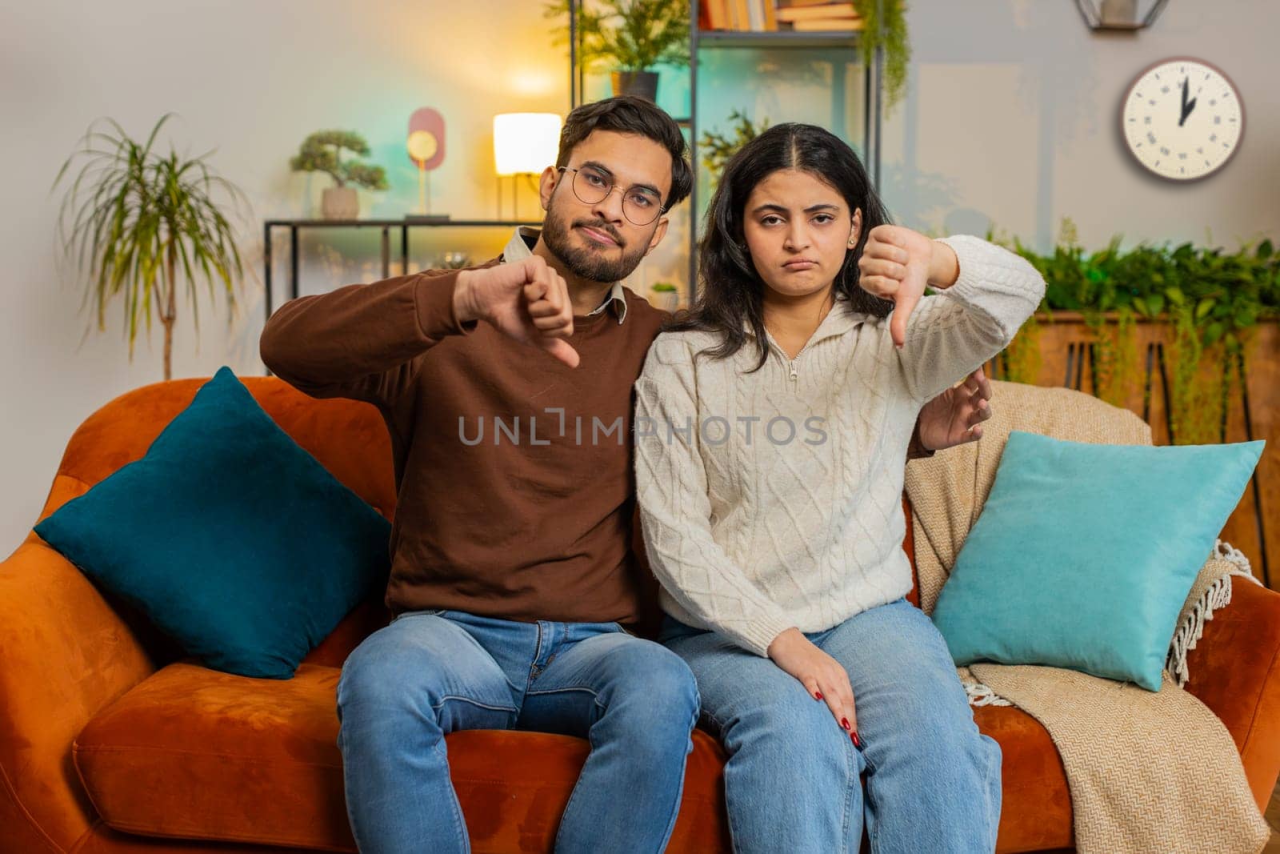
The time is 1:01
